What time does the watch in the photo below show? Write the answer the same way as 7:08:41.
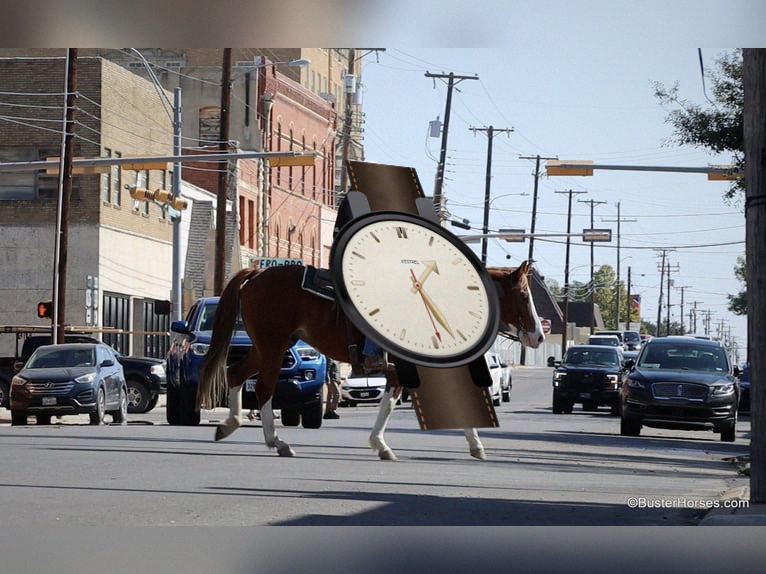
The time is 1:26:29
